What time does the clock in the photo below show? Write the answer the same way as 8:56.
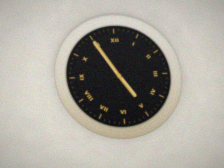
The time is 4:55
